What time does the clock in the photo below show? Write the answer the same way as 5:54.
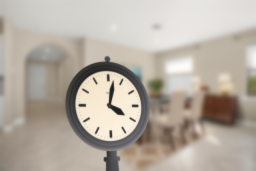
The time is 4:02
